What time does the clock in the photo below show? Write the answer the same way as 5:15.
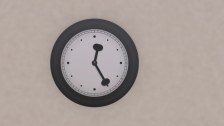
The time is 12:25
